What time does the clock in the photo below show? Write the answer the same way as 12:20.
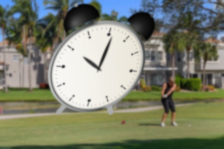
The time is 10:01
